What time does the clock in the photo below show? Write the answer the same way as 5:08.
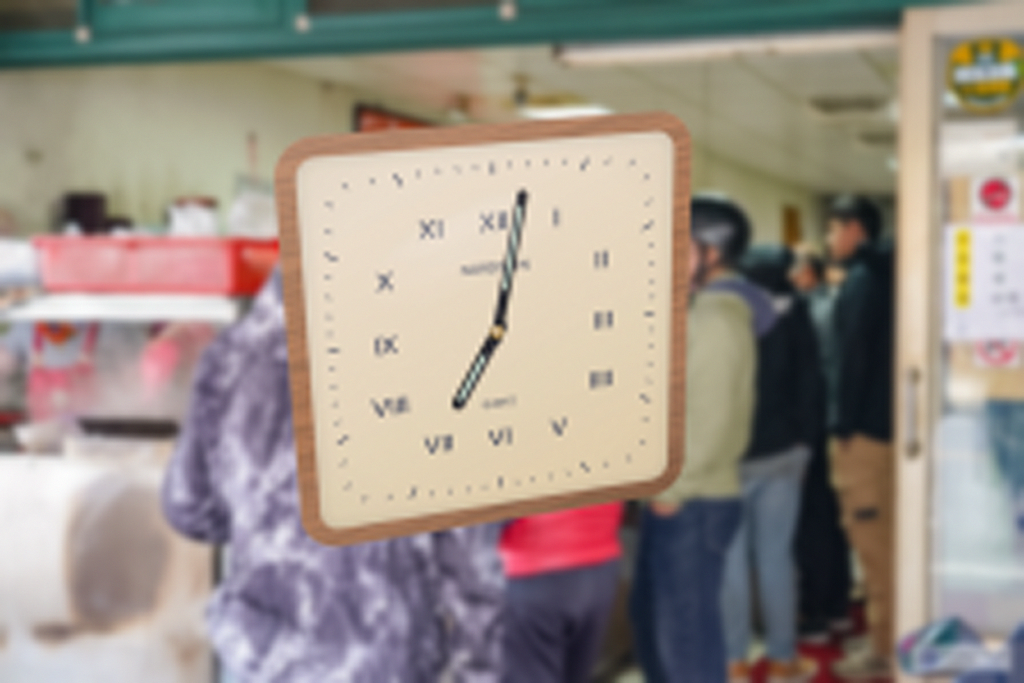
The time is 7:02
